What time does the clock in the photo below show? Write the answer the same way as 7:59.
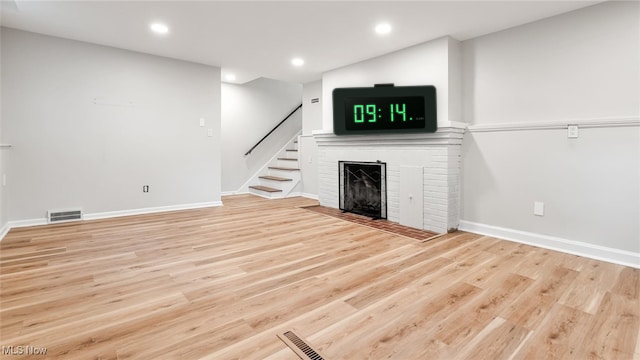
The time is 9:14
